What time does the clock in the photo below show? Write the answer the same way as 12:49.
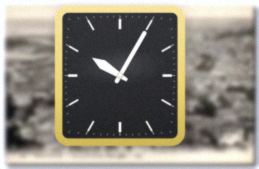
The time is 10:05
